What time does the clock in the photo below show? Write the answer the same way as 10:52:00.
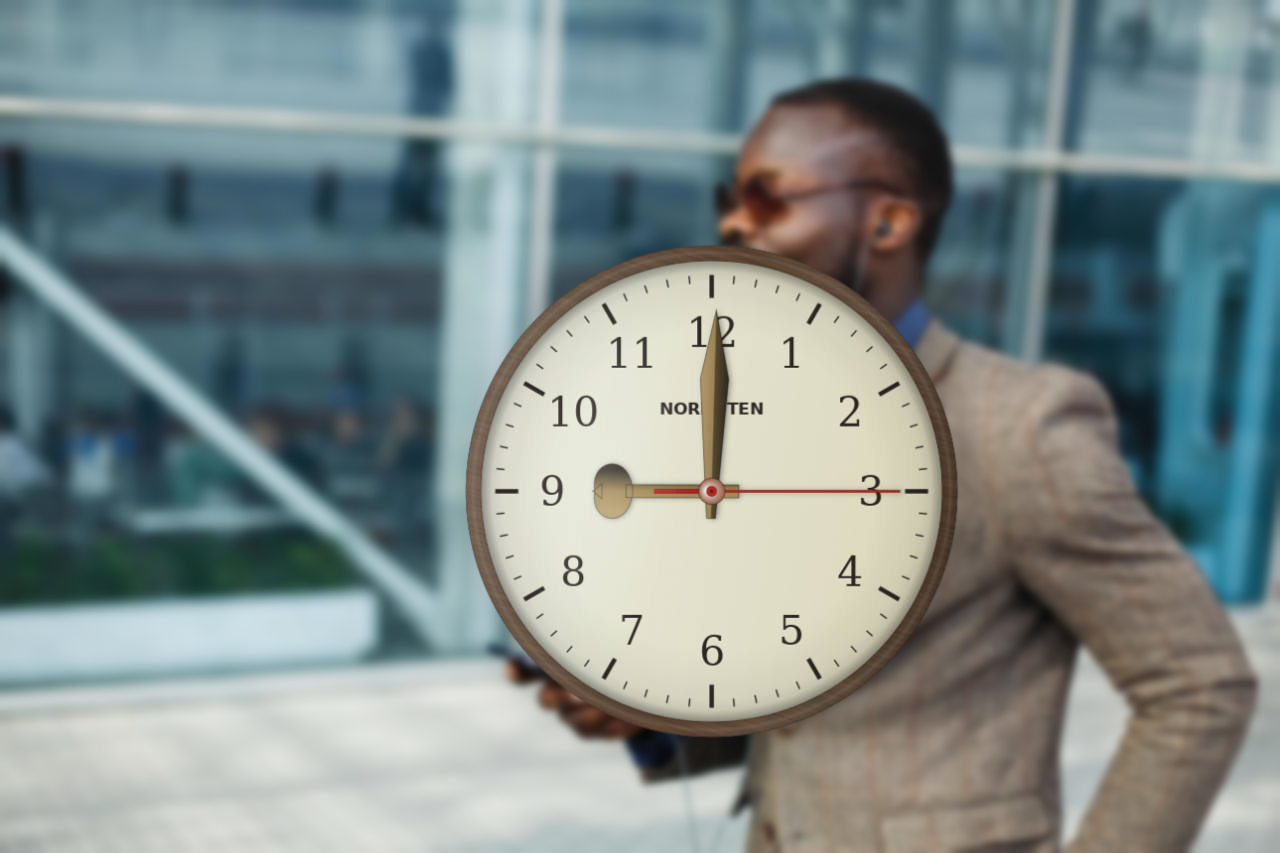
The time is 9:00:15
